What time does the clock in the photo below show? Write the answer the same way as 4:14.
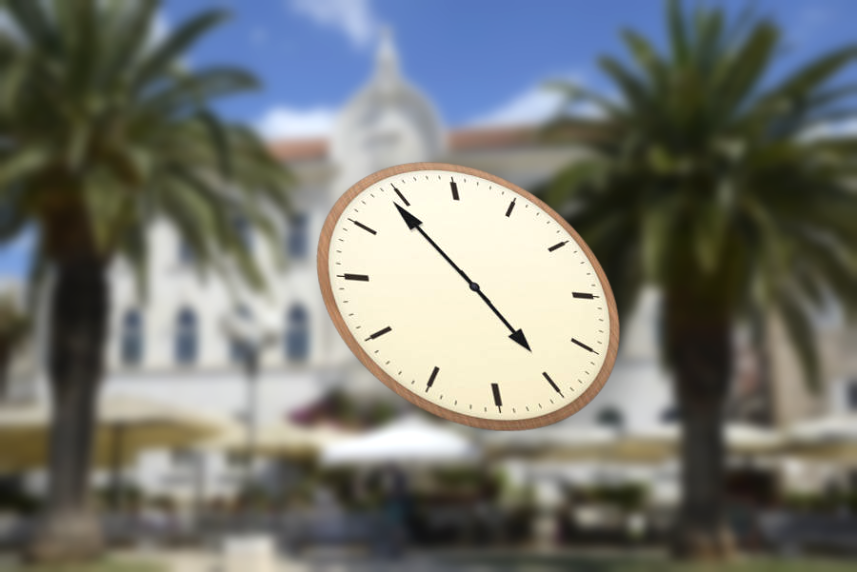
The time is 4:54
